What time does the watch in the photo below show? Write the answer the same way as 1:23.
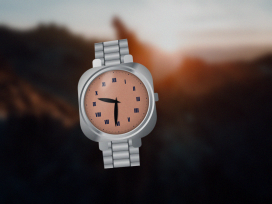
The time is 9:31
